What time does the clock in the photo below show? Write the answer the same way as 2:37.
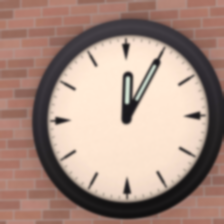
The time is 12:05
